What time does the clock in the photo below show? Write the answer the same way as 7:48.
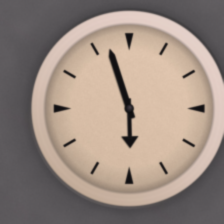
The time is 5:57
